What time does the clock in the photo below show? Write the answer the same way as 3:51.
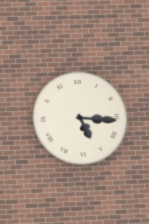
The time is 5:16
